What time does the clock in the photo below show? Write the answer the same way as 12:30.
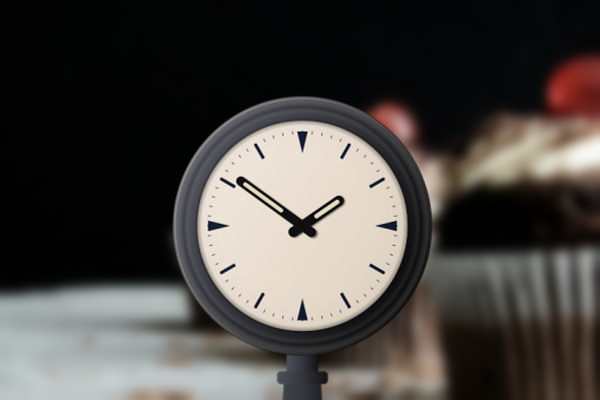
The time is 1:51
